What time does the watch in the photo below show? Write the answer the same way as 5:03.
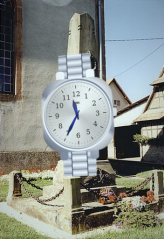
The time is 11:35
